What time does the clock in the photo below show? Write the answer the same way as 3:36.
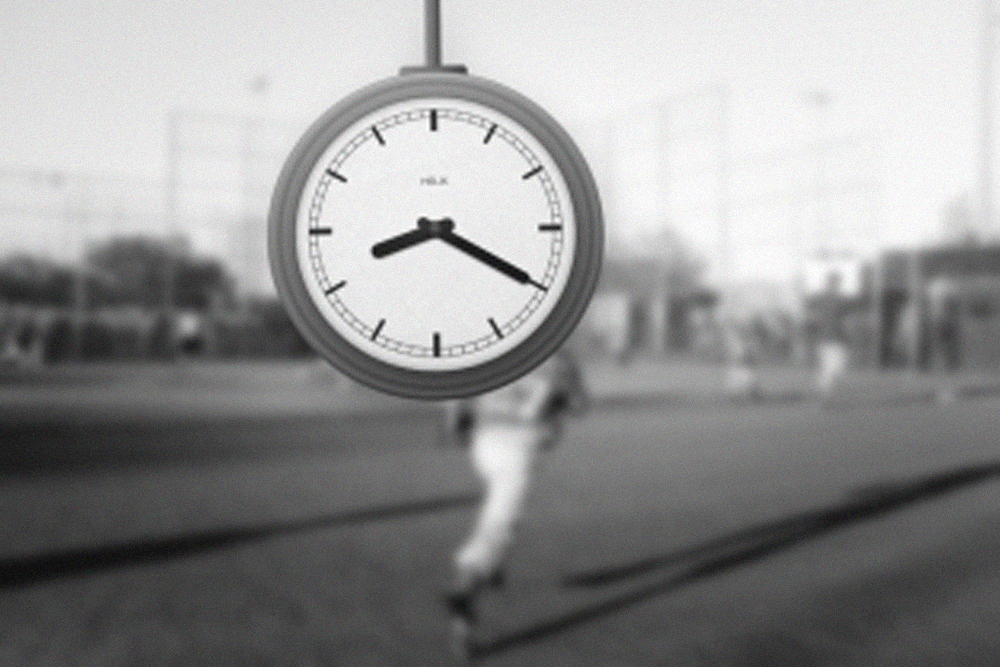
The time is 8:20
